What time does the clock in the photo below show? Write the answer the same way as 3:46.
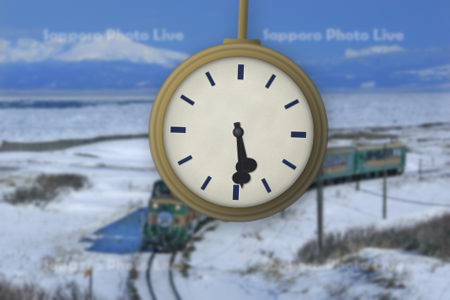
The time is 5:29
